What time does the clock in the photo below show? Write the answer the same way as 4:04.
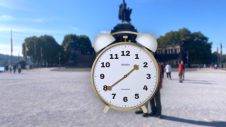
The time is 1:39
